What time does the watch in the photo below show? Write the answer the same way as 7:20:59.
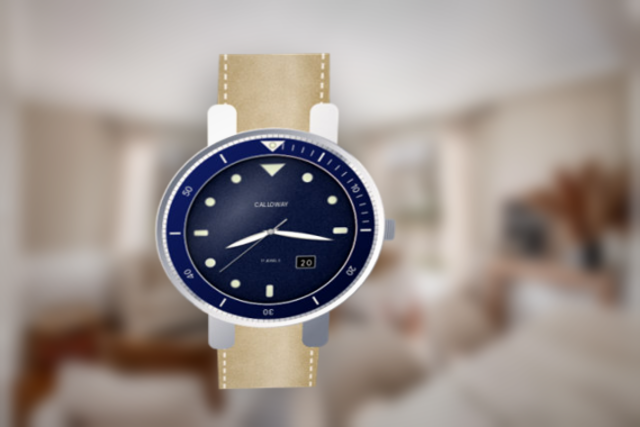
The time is 8:16:38
